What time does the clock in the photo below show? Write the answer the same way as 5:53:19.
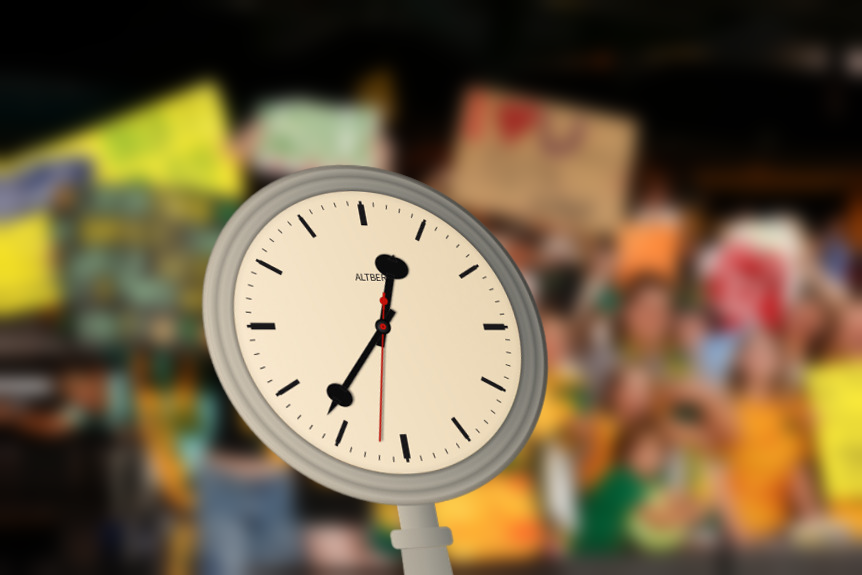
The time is 12:36:32
